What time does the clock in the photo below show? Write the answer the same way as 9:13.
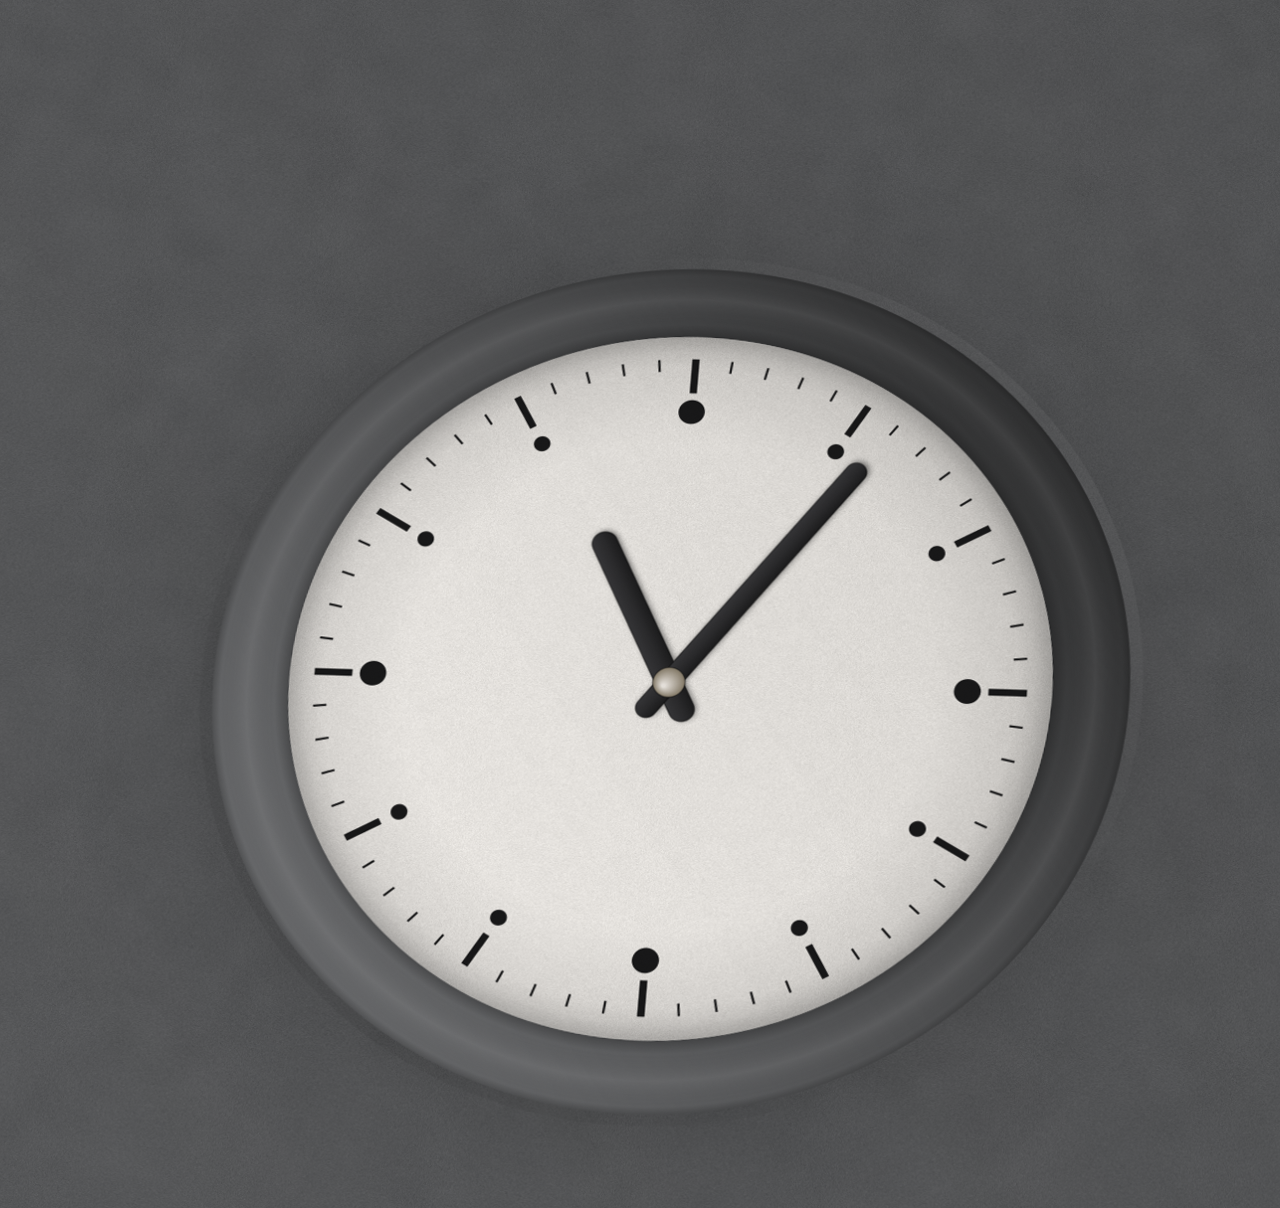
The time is 11:06
